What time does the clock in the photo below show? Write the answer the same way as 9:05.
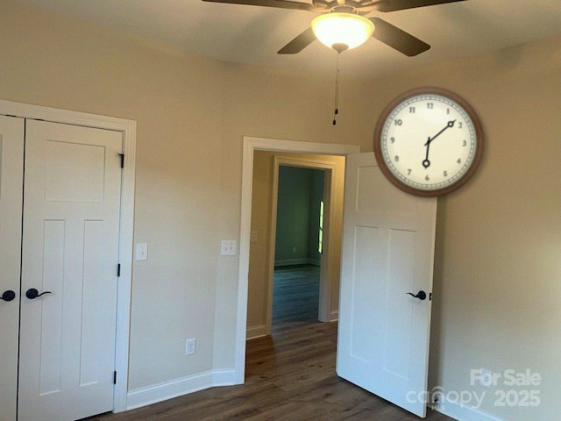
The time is 6:08
